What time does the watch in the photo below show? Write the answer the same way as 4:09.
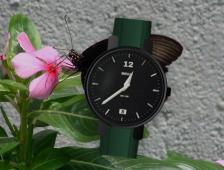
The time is 12:38
